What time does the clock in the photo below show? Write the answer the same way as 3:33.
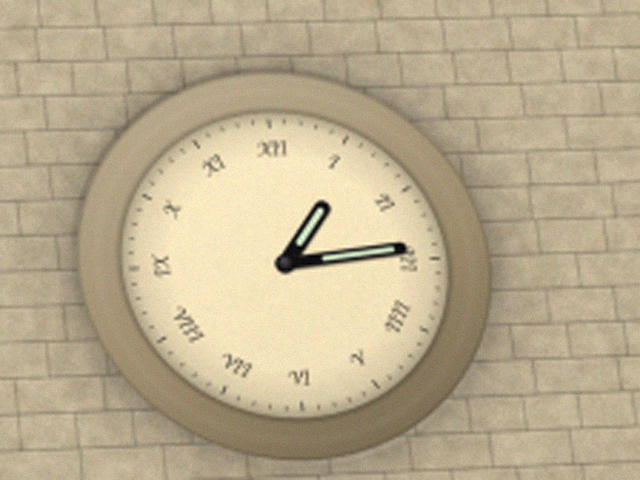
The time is 1:14
